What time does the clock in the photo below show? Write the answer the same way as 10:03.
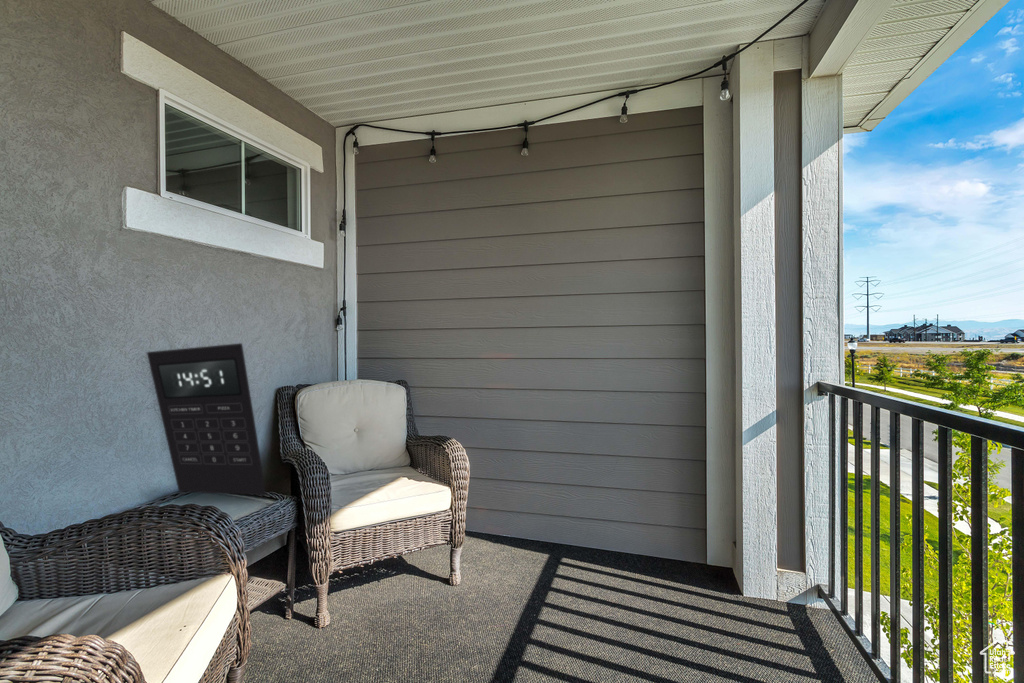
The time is 14:51
